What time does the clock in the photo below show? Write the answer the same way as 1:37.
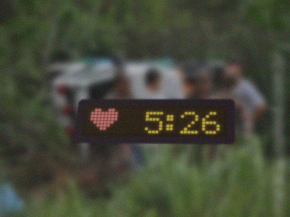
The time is 5:26
